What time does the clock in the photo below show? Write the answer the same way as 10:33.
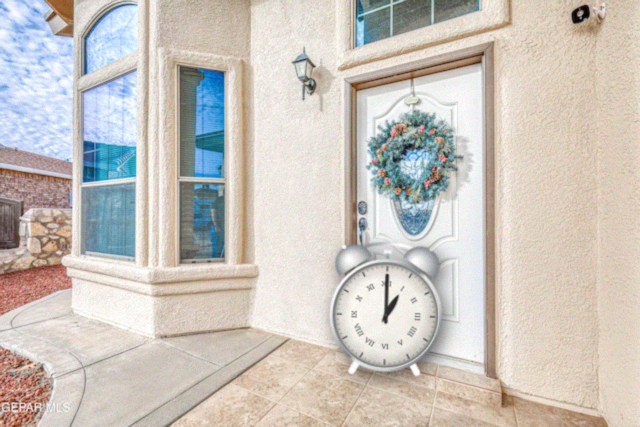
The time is 1:00
